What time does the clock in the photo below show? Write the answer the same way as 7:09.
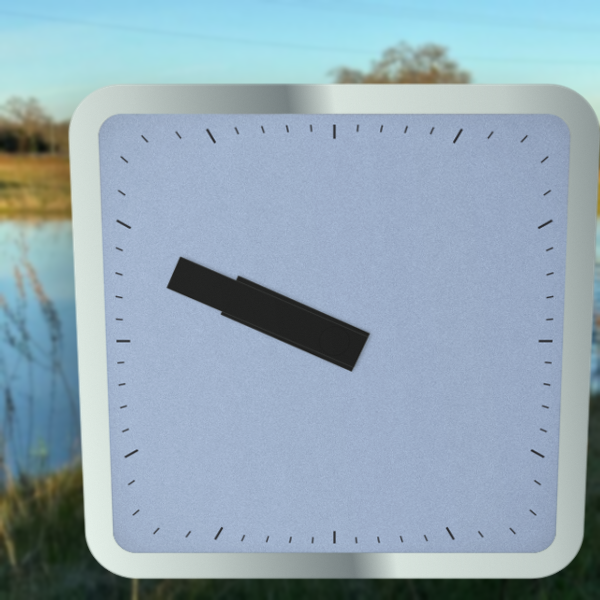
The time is 9:49
